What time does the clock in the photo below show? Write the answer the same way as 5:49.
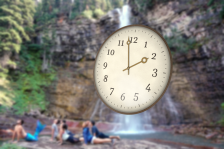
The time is 1:58
